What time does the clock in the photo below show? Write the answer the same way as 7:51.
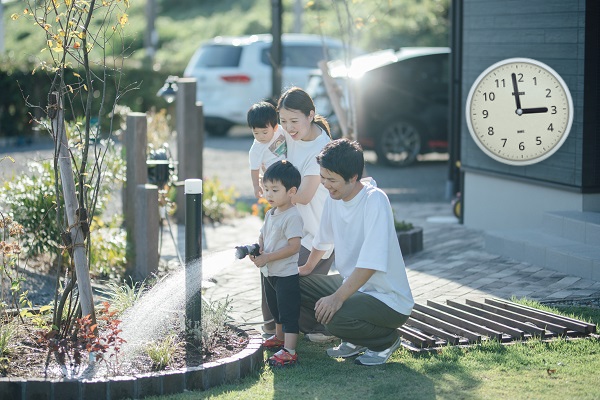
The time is 2:59
